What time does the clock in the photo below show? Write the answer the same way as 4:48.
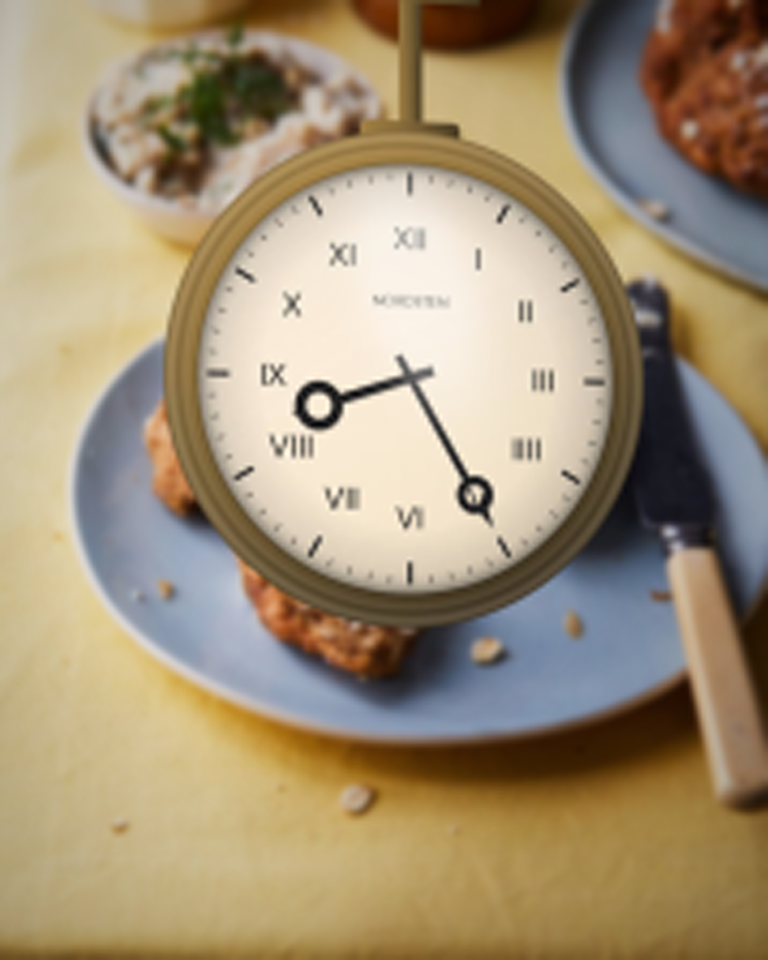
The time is 8:25
